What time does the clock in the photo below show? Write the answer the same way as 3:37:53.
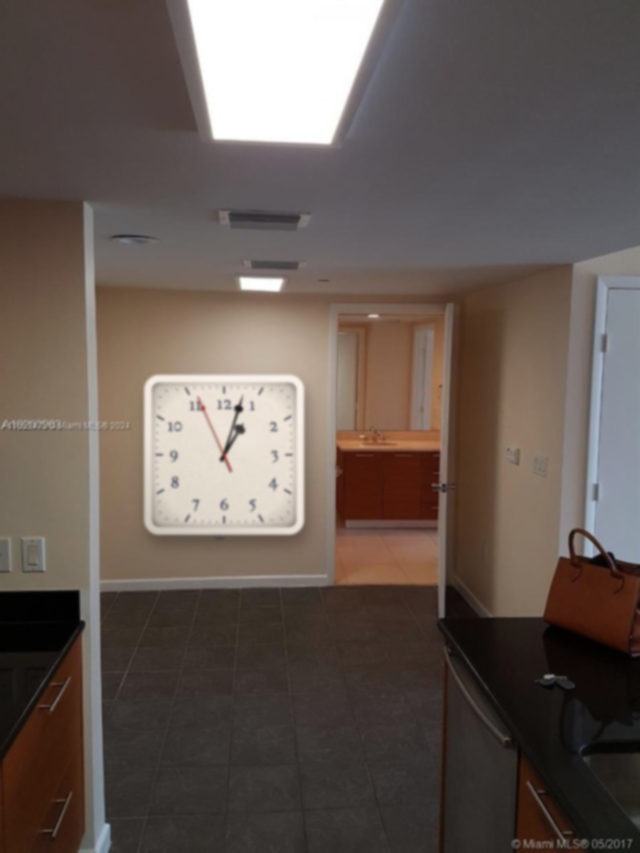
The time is 1:02:56
